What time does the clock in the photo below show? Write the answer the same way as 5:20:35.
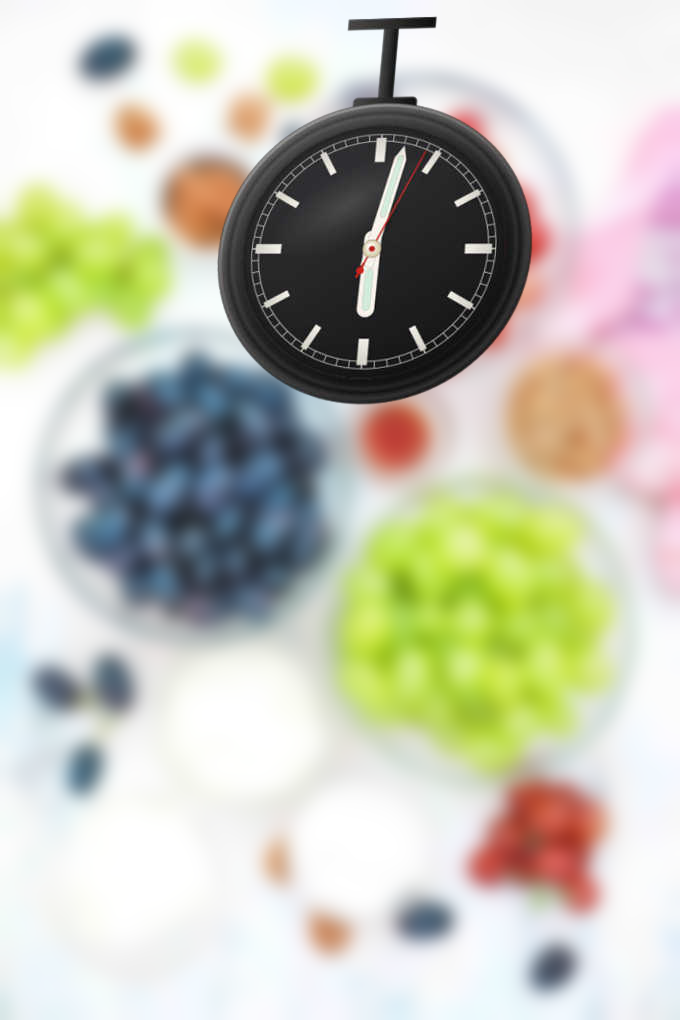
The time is 6:02:04
